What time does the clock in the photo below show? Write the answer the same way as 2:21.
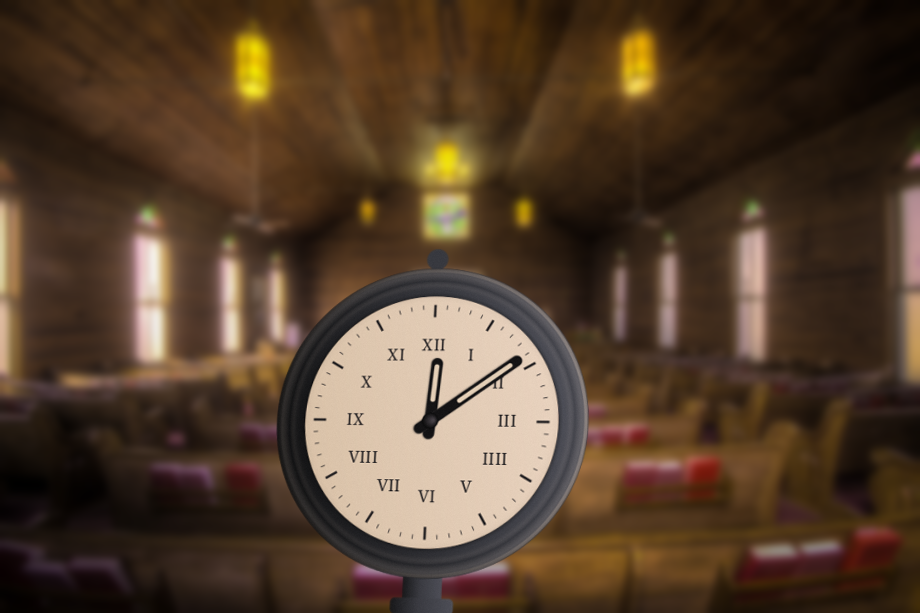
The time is 12:09
